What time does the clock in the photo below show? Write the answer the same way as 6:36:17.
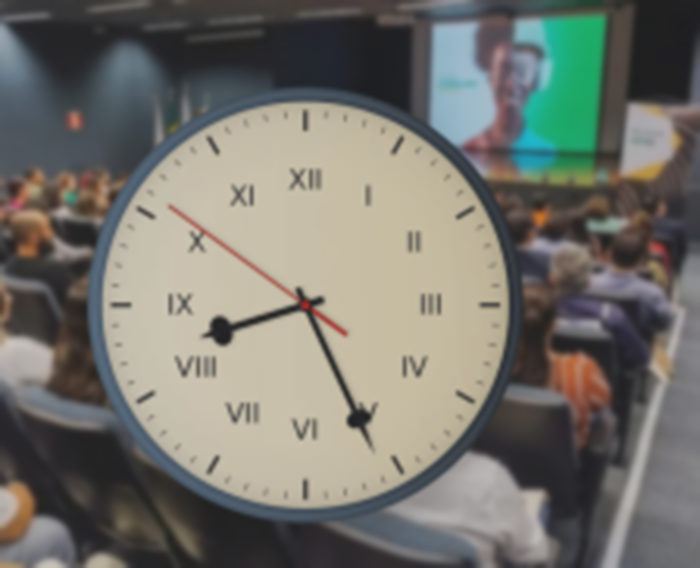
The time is 8:25:51
